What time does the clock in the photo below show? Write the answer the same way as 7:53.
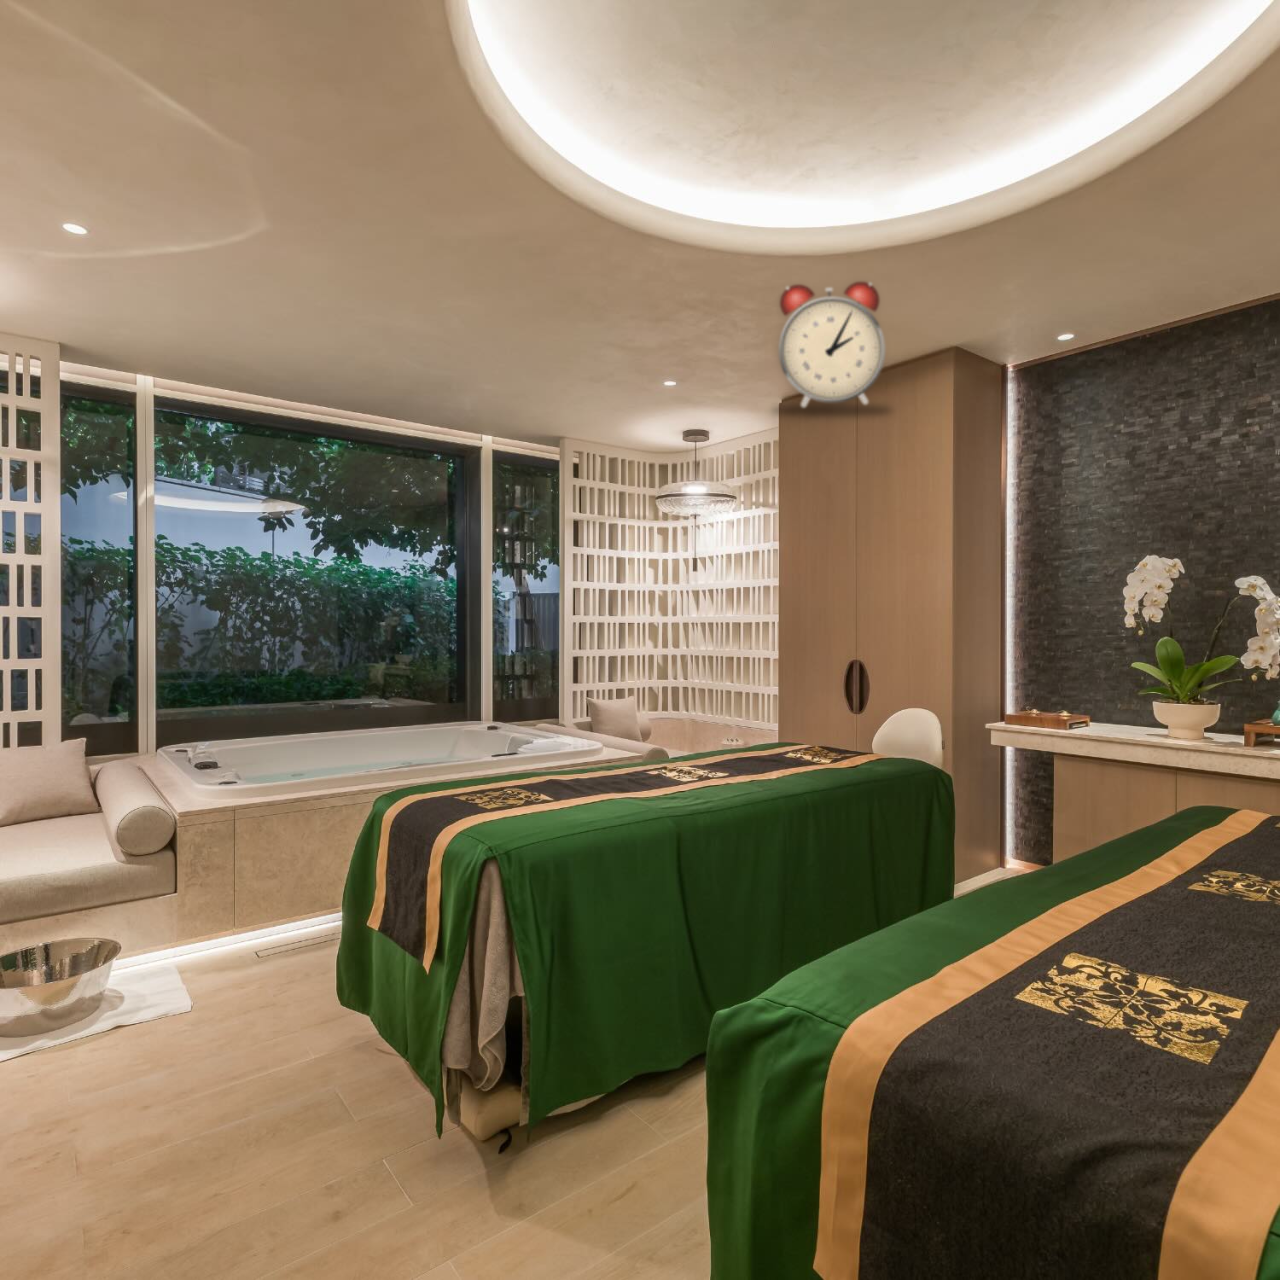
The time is 2:05
